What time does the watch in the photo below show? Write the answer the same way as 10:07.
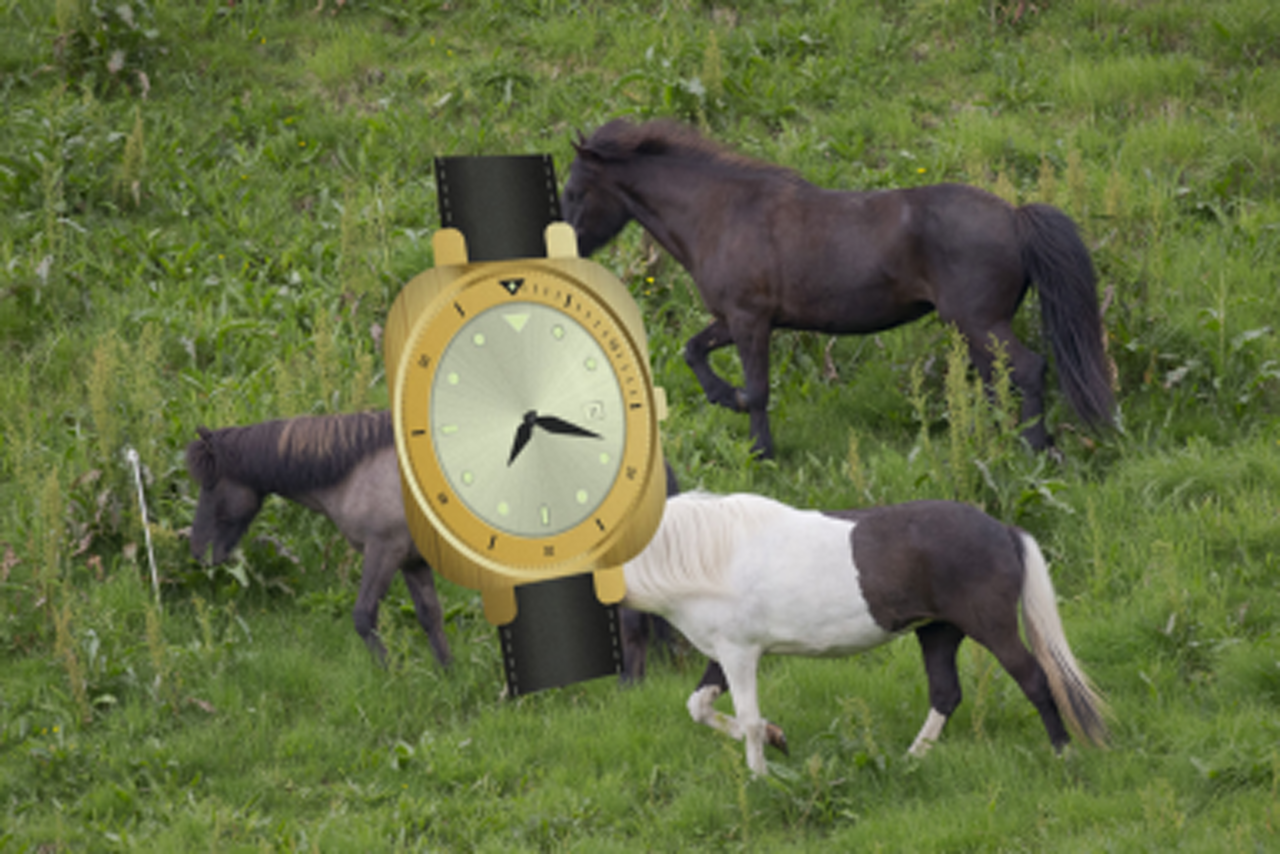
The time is 7:18
